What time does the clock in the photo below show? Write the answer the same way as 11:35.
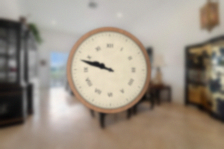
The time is 9:48
